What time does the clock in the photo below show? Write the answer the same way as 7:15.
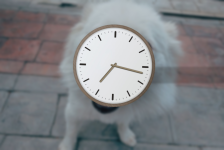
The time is 7:17
